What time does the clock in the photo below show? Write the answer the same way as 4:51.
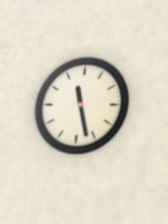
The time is 11:27
